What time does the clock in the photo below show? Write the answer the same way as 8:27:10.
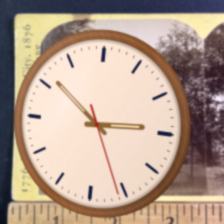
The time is 2:51:26
